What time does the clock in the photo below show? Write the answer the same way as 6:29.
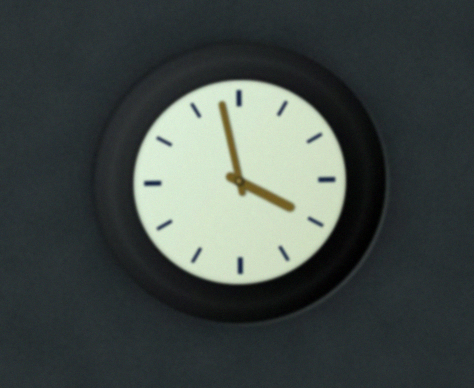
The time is 3:58
